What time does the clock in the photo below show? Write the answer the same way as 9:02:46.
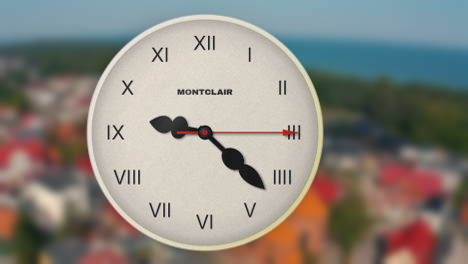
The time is 9:22:15
